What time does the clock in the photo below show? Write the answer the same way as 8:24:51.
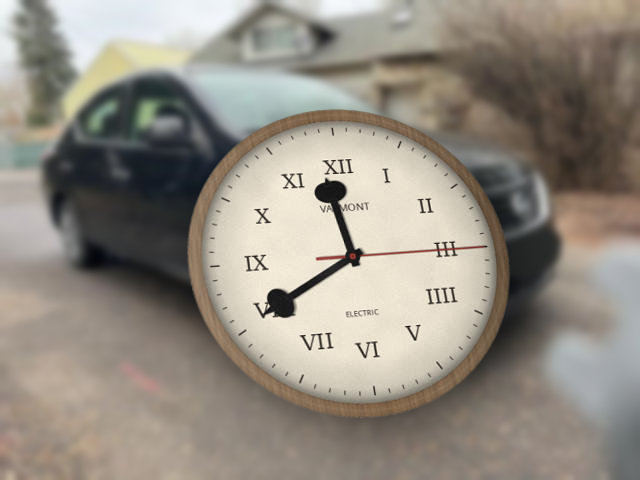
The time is 11:40:15
